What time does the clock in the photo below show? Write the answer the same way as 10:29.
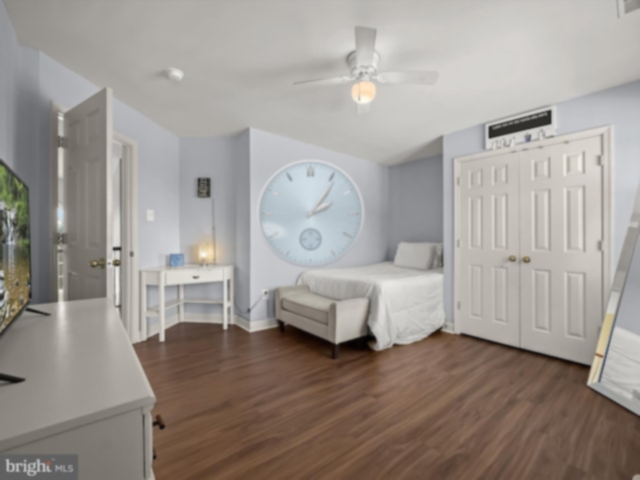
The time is 2:06
